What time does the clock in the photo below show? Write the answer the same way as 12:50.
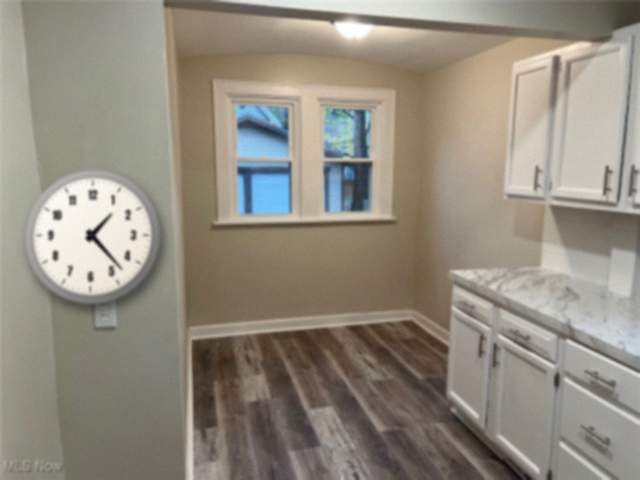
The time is 1:23
